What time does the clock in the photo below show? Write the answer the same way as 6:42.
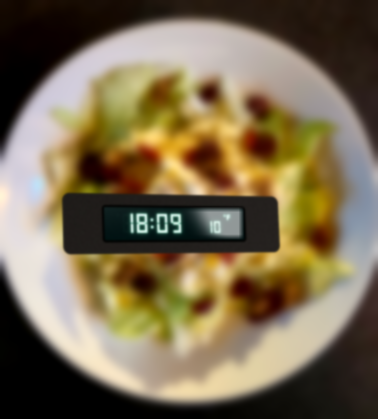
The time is 18:09
